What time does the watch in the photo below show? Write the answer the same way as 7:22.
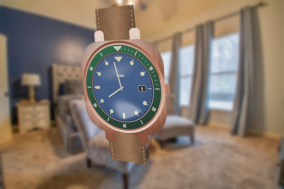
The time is 7:58
